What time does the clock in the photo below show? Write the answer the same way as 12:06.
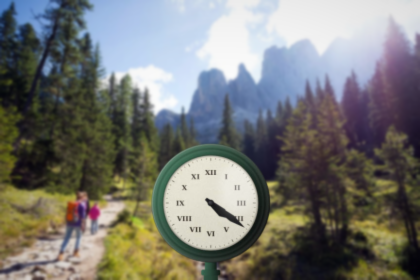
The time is 4:21
